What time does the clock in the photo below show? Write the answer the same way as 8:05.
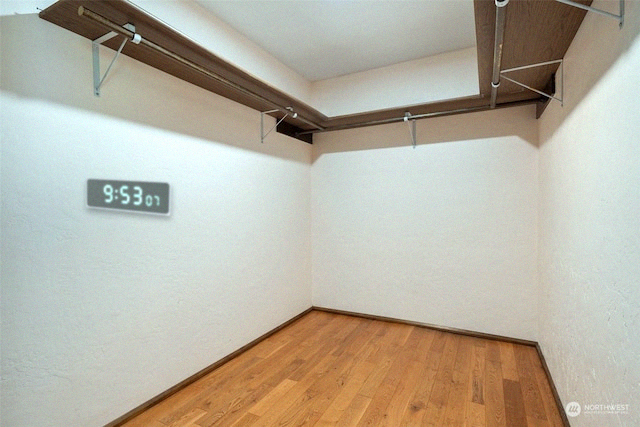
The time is 9:53
